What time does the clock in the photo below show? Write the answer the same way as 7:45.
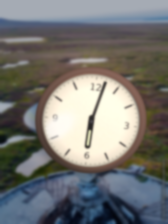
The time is 6:02
